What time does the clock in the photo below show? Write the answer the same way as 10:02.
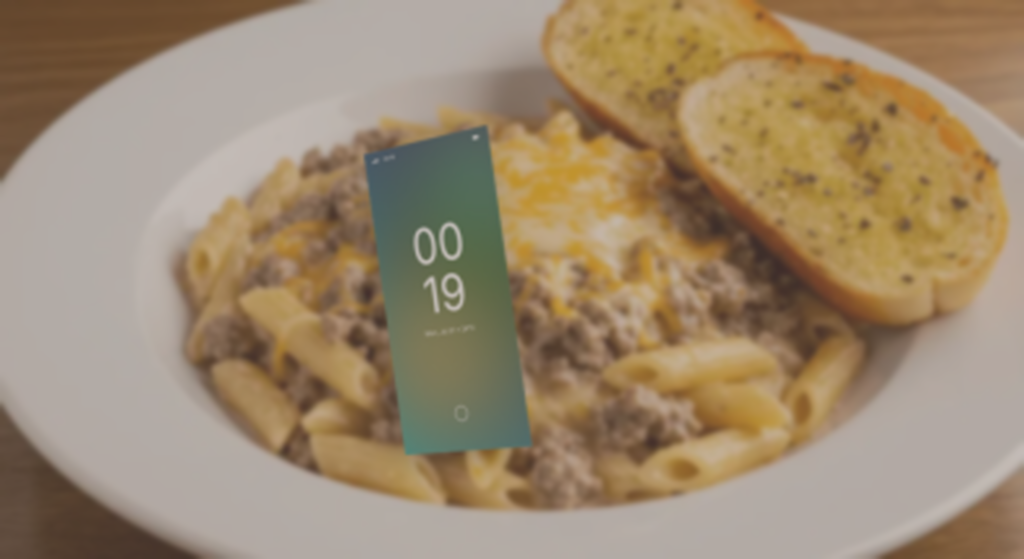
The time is 0:19
